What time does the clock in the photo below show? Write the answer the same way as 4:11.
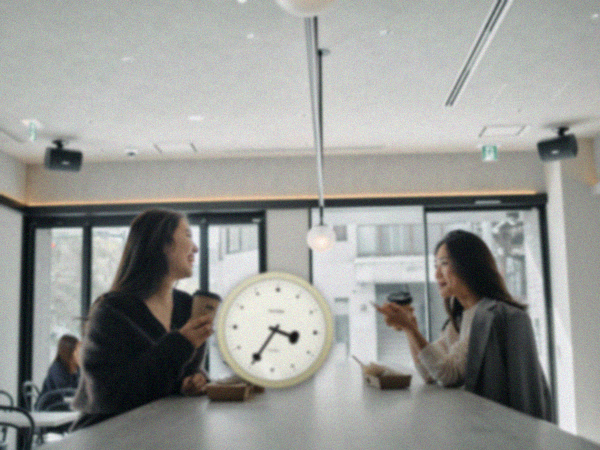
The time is 3:35
